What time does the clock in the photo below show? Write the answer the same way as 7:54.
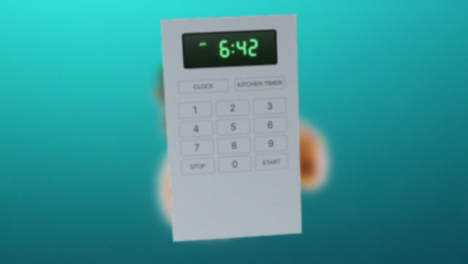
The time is 6:42
